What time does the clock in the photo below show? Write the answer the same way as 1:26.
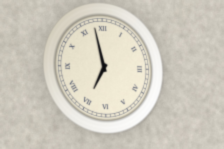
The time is 6:58
